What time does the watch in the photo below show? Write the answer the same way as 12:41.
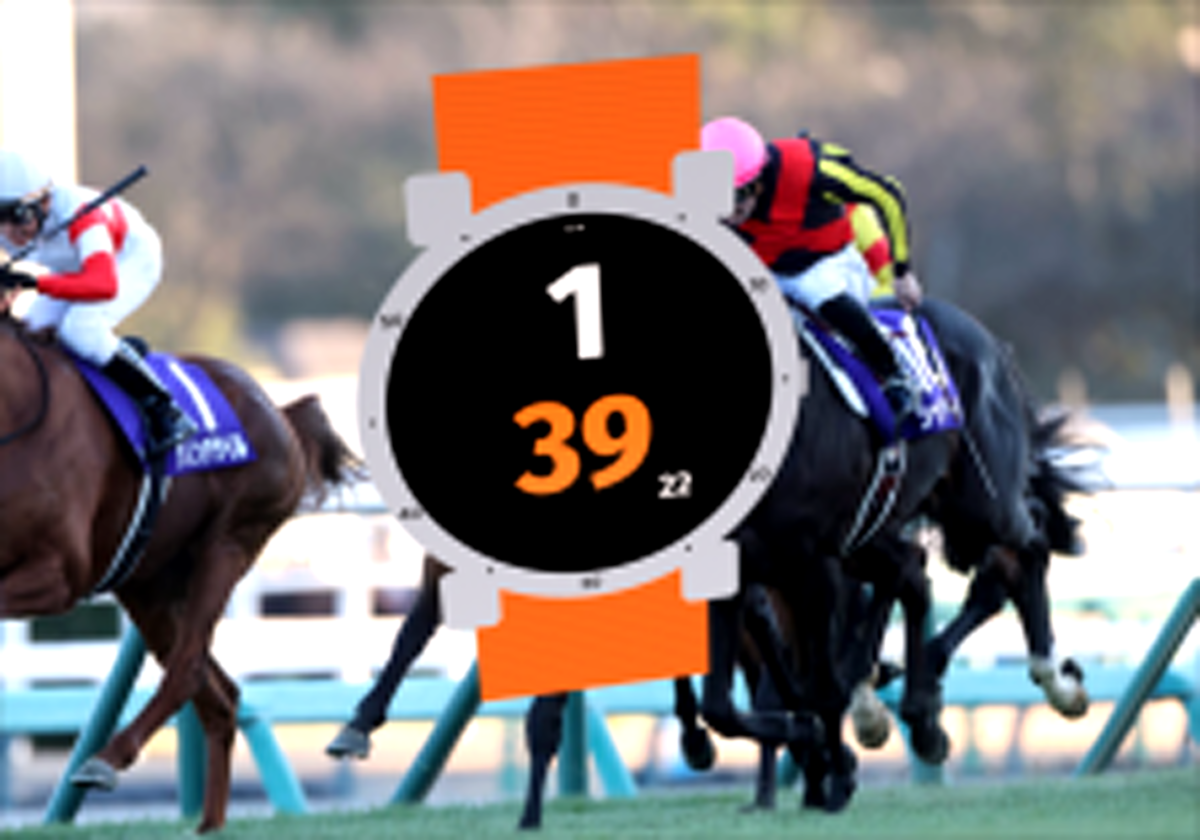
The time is 1:39
